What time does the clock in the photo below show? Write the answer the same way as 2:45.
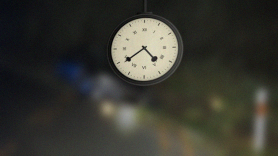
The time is 4:39
